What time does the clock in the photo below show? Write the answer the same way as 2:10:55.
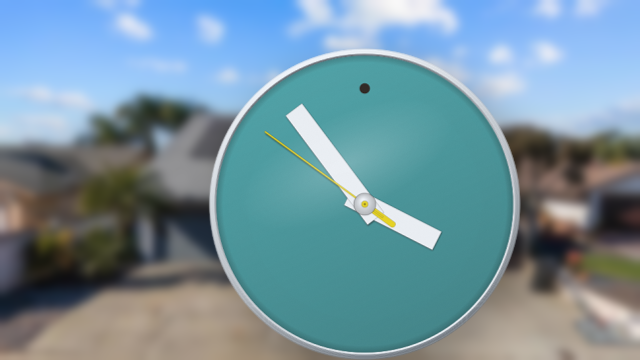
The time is 3:53:51
